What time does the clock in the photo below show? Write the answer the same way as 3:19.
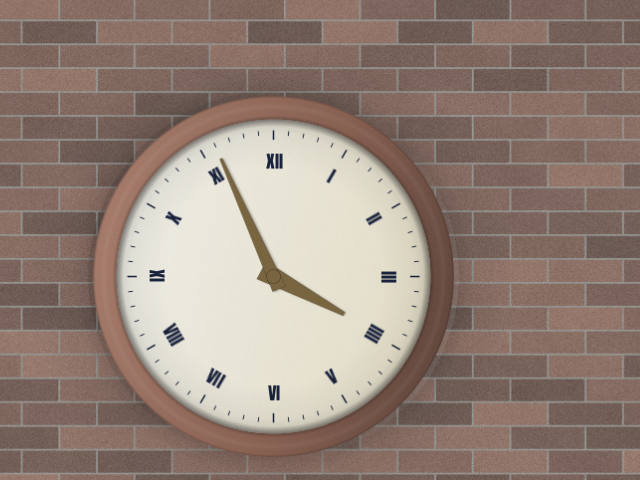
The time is 3:56
